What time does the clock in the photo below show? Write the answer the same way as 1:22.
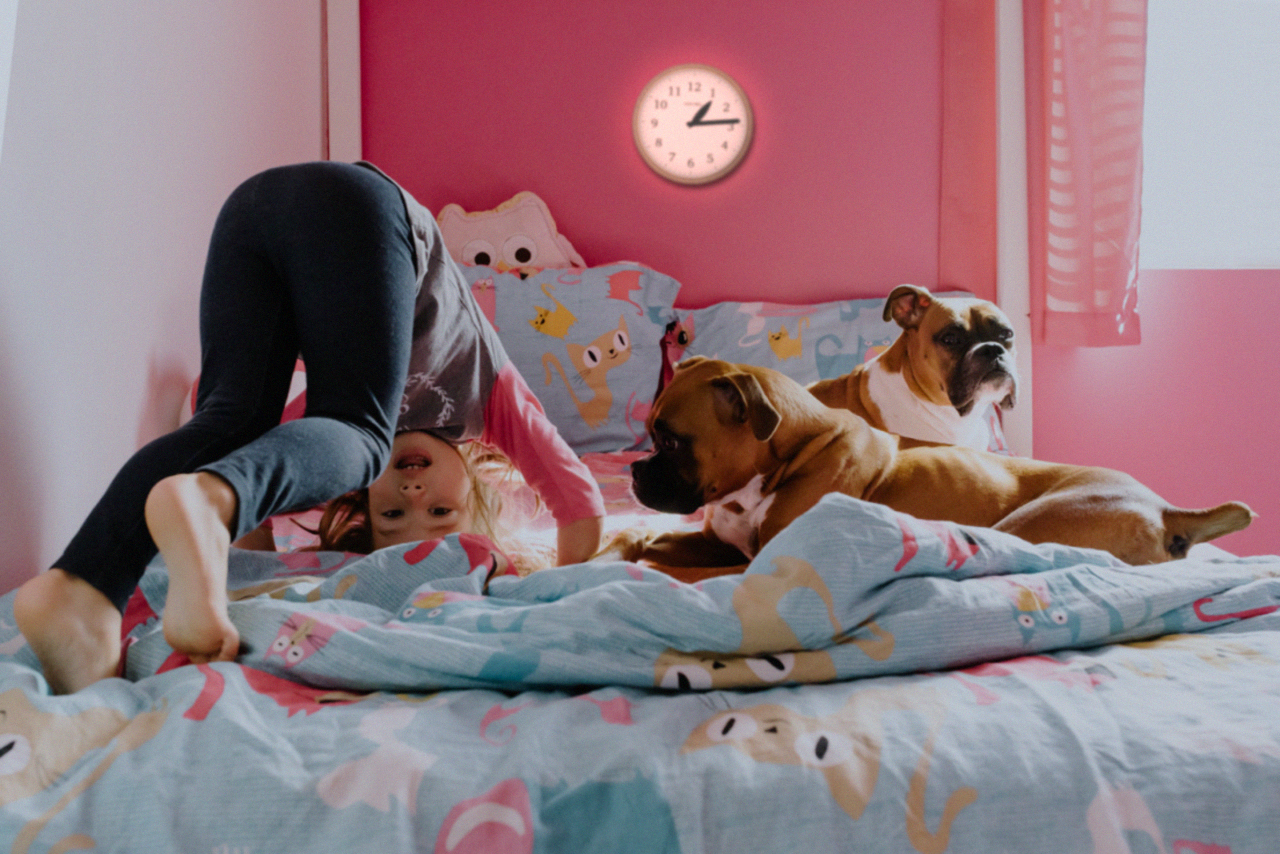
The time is 1:14
